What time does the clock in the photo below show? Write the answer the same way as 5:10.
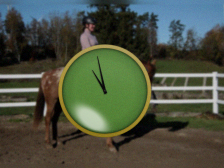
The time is 10:58
